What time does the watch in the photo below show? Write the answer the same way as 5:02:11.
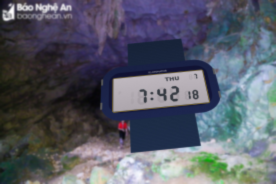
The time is 7:42:18
